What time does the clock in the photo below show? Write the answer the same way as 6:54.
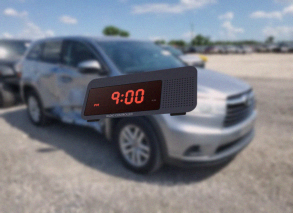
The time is 9:00
